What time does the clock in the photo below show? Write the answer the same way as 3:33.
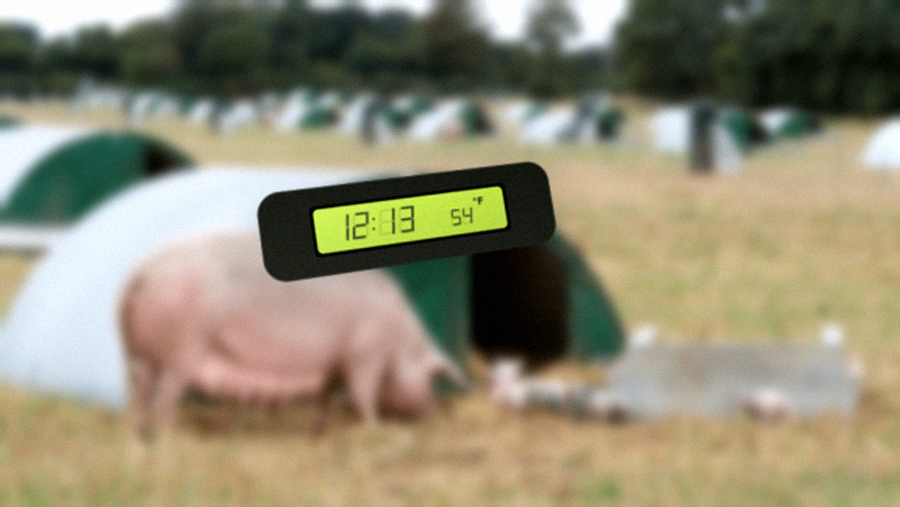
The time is 12:13
